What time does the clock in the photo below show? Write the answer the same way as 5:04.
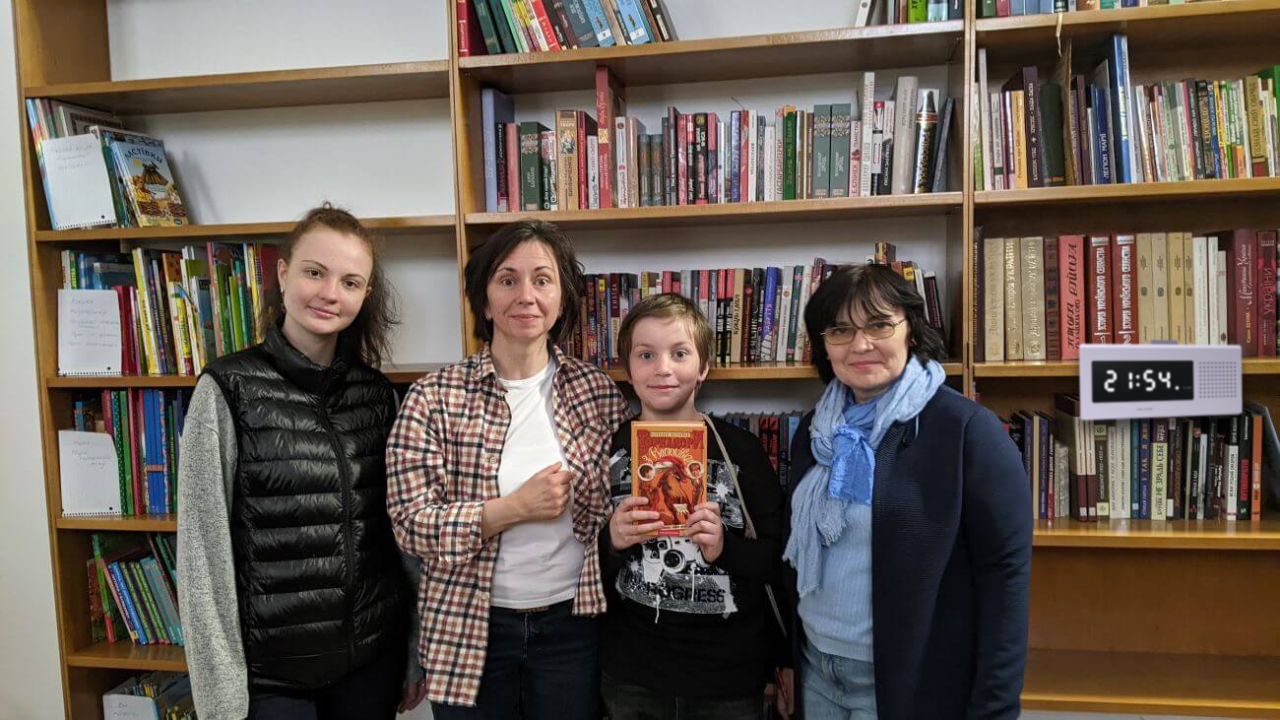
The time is 21:54
